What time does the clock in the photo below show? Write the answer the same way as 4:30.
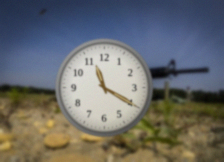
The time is 11:20
